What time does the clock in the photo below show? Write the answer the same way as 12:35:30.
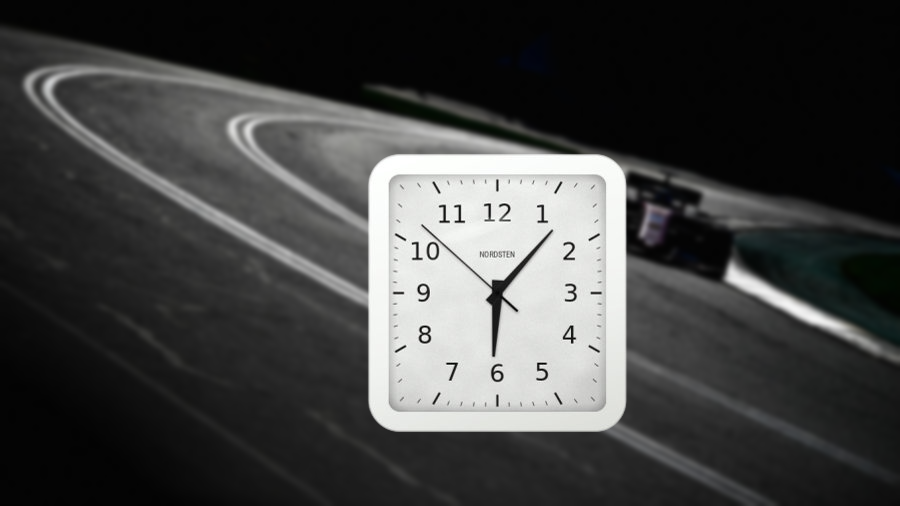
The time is 6:06:52
